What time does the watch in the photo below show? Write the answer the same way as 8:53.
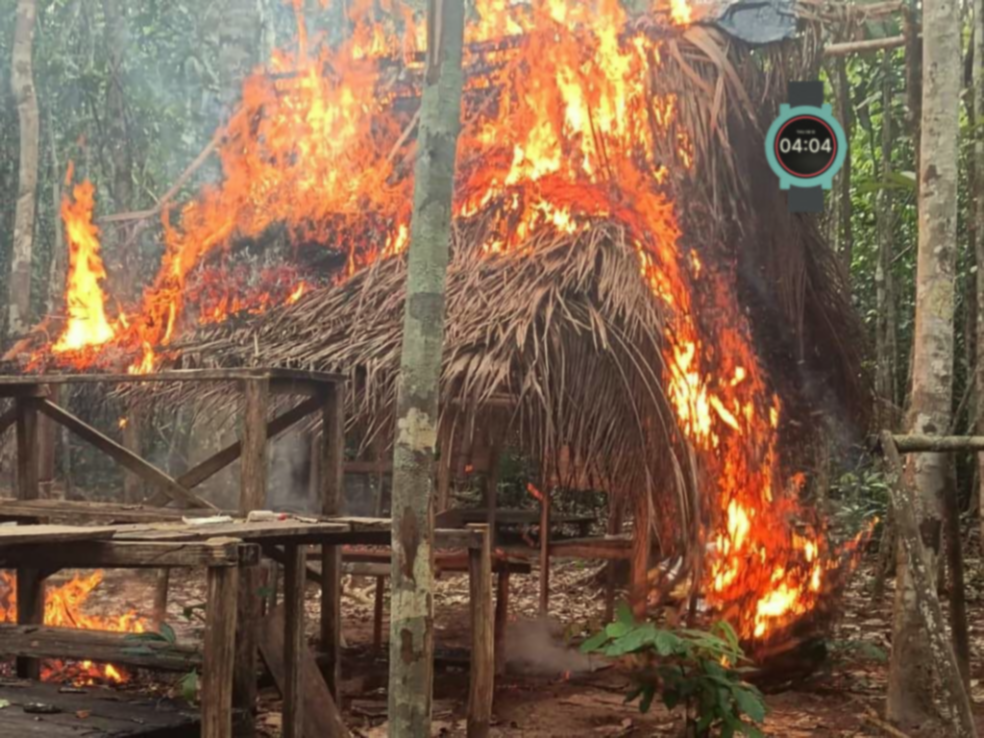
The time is 4:04
